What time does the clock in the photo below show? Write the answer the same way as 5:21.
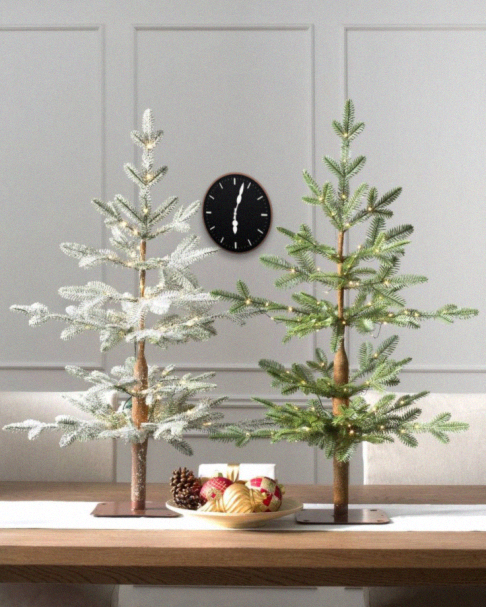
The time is 6:03
